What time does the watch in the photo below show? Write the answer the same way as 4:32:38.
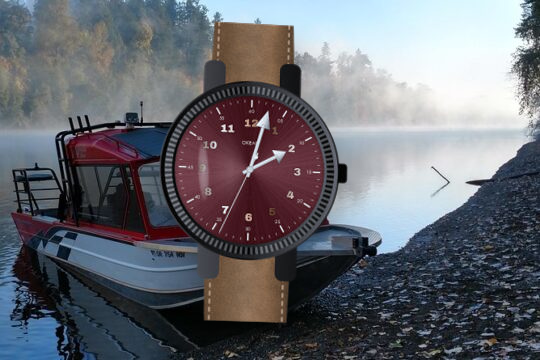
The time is 2:02:34
